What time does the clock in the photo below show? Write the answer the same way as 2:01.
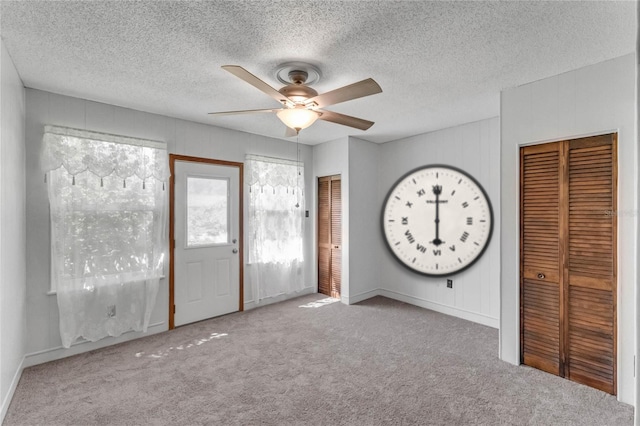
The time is 6:00
